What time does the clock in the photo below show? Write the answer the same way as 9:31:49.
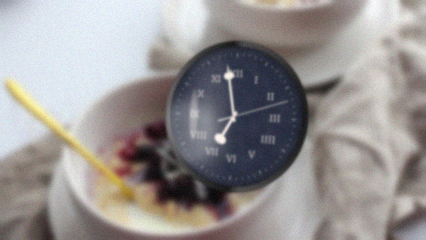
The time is 6:58:12
